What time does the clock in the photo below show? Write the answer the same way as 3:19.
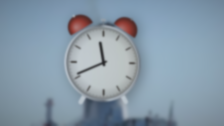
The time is 11:41
